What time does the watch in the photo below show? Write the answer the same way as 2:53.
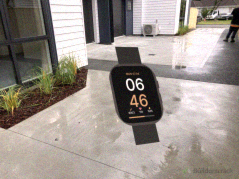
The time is 6:46
